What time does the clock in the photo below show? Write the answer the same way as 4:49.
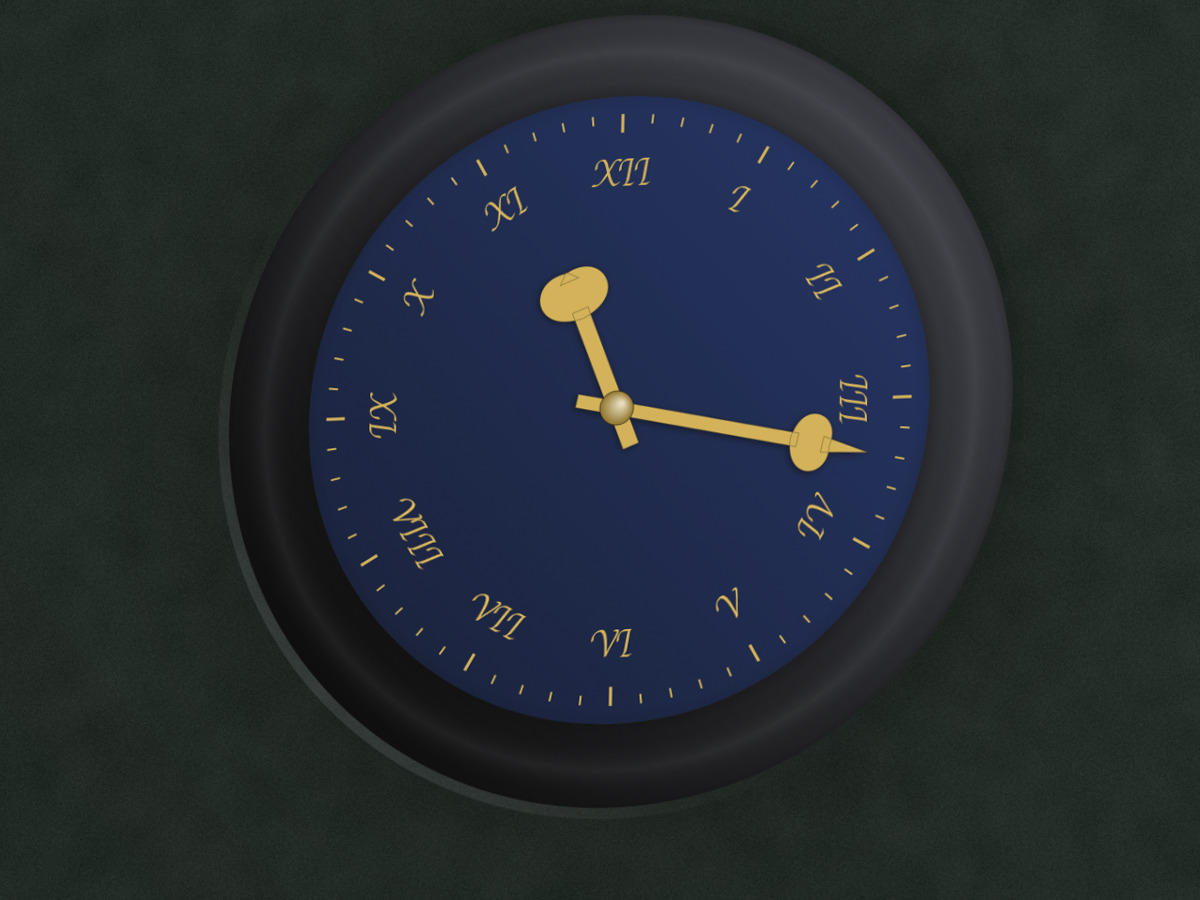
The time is 11:17
